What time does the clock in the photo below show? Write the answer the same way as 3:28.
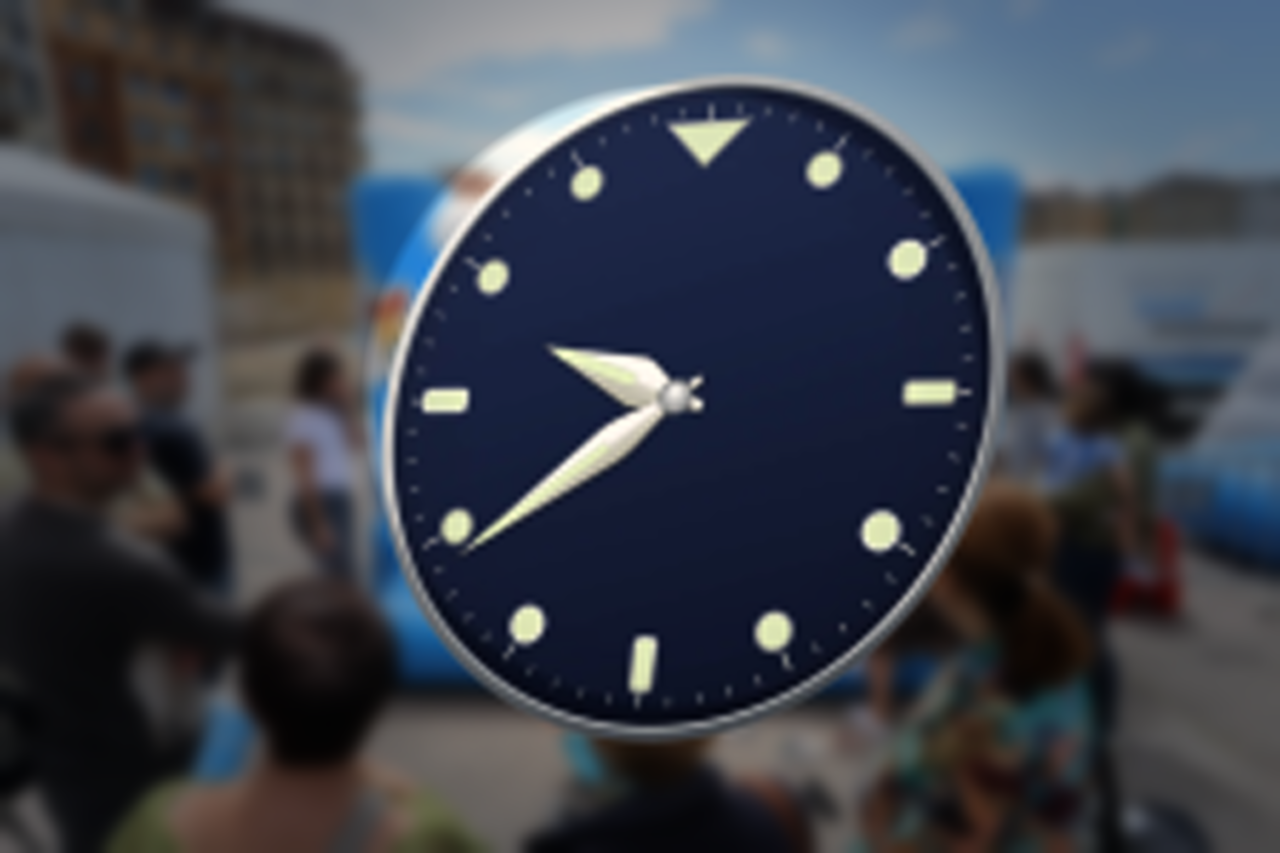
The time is 9:39
